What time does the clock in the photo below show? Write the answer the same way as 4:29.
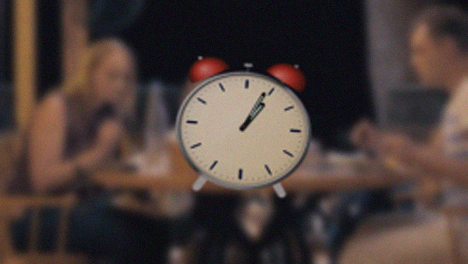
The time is 1:04
